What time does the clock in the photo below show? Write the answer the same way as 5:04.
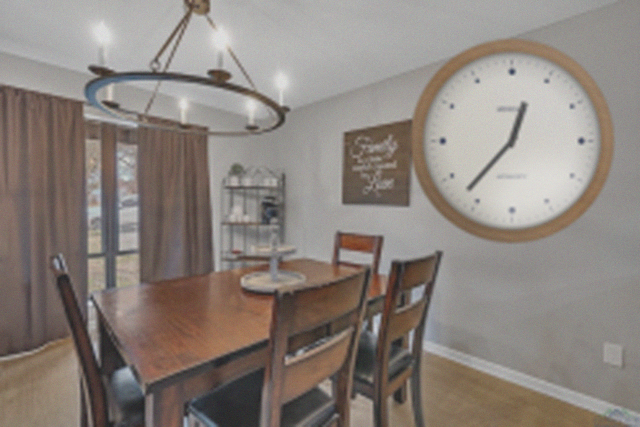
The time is 12:37
